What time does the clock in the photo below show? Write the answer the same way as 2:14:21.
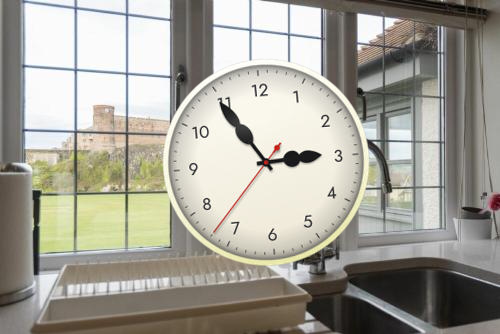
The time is 2:54:37
